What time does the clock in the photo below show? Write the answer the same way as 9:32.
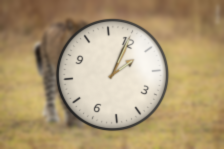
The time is 1:00
